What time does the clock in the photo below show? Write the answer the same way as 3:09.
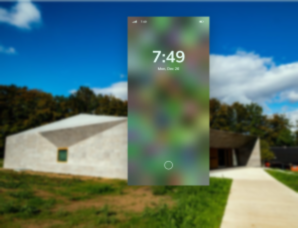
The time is 7:49
